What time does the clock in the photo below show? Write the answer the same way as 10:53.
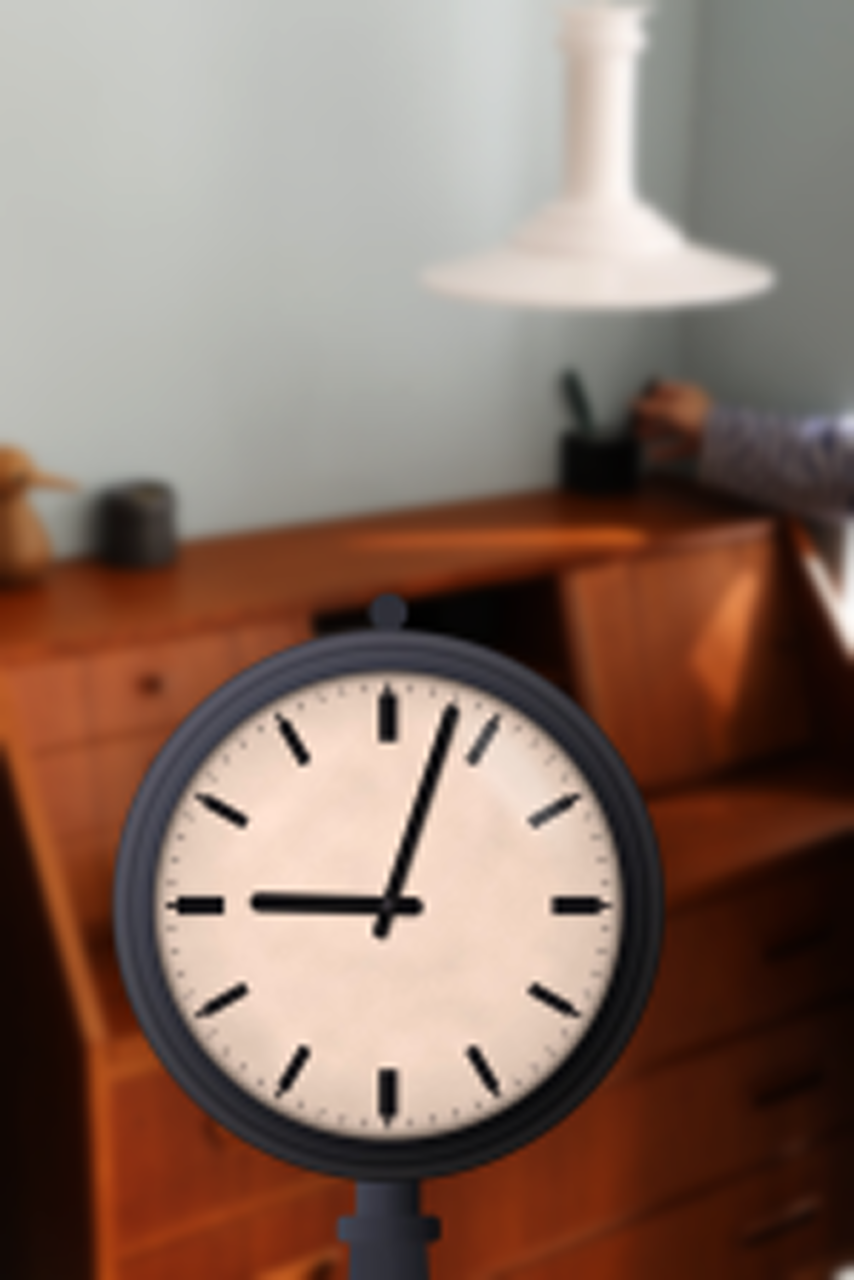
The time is 9:03
